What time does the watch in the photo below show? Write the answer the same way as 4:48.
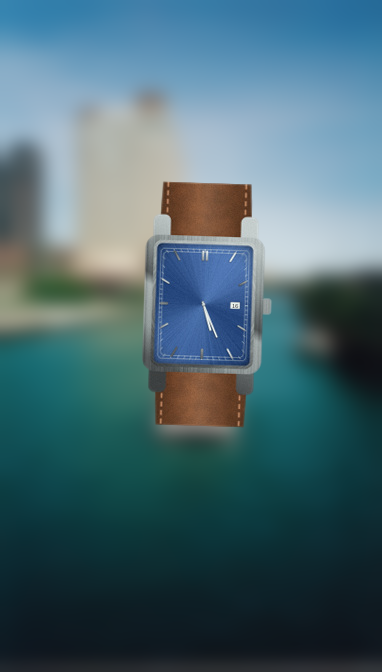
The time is 5:26
